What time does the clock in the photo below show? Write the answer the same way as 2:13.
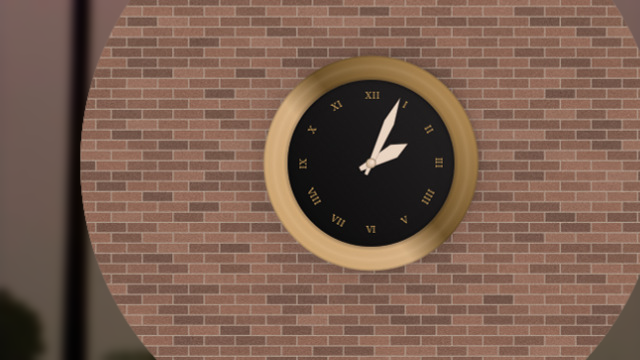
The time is 2:04
